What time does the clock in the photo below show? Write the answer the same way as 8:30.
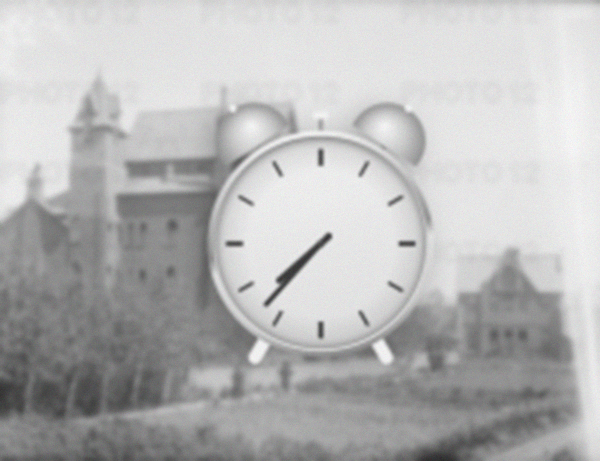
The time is 7:37
